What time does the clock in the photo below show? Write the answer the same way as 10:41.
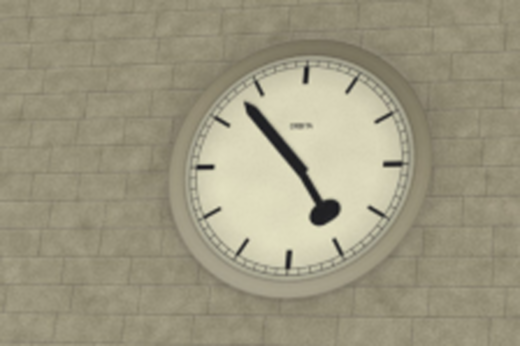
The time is 4:53
